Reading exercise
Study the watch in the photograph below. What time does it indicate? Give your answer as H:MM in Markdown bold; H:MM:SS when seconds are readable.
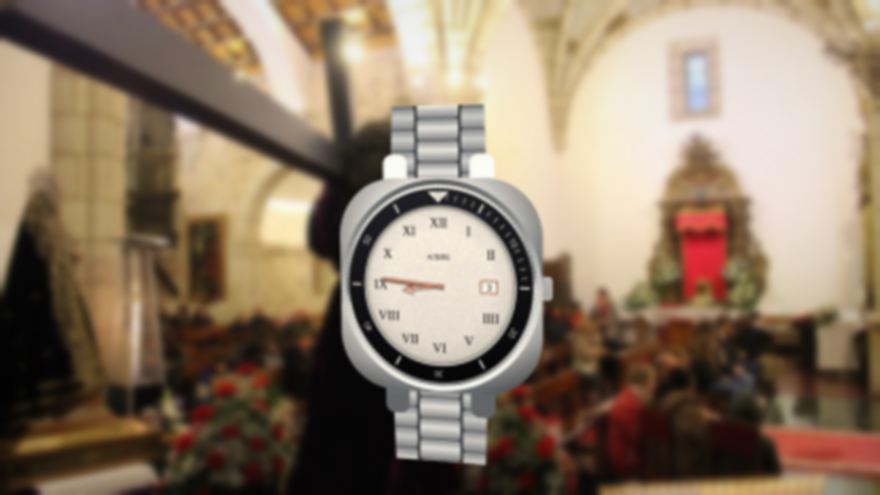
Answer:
**8:46**
